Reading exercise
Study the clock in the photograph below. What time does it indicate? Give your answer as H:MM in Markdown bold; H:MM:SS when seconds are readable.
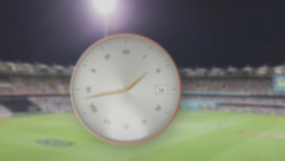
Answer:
**1:43**
